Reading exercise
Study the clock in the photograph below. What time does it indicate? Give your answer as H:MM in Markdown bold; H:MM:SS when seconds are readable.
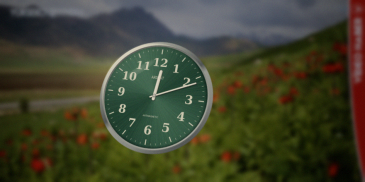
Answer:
**12:11**
